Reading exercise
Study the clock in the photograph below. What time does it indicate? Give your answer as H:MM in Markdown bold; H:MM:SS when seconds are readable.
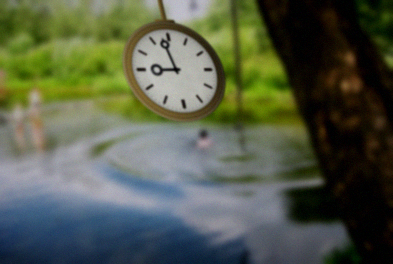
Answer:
**8:58**
